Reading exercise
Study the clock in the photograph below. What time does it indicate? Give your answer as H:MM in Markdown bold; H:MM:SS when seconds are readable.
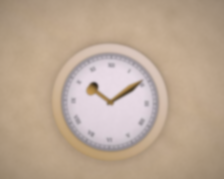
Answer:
**10:09**
